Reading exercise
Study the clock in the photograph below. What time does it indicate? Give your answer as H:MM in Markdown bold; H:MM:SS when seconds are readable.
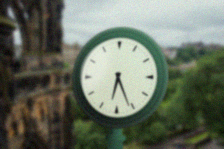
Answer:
**6:26**
